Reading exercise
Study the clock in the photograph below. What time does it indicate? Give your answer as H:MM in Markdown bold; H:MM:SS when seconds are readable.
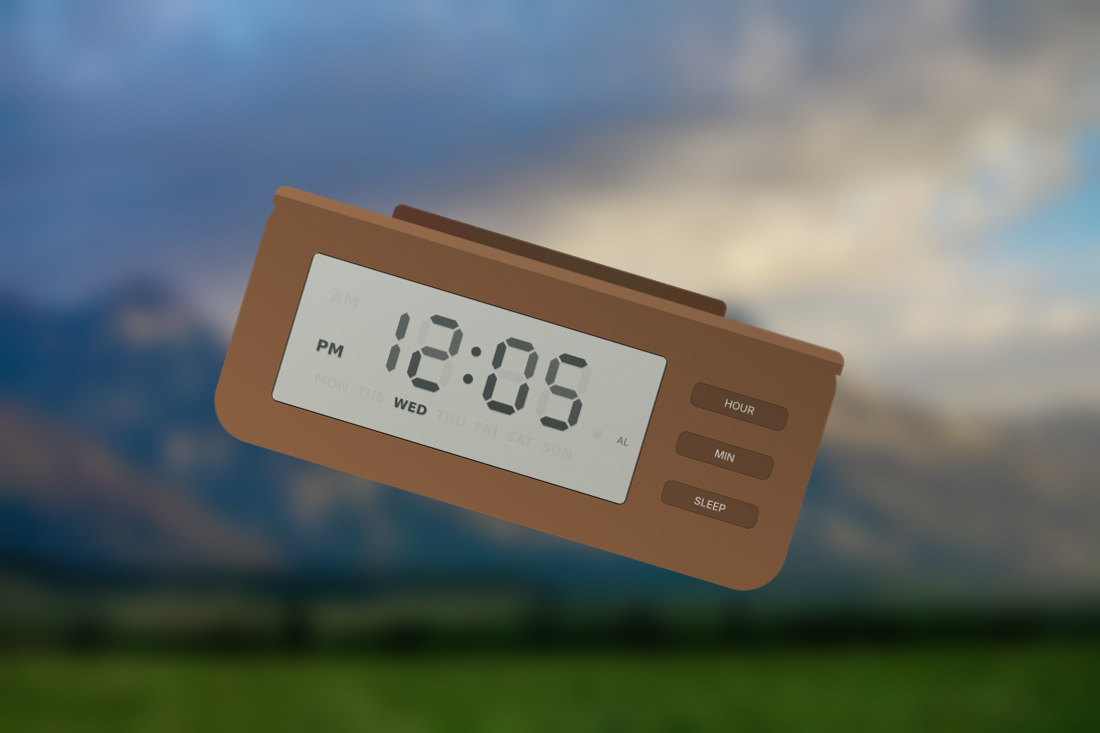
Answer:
**12:05**
